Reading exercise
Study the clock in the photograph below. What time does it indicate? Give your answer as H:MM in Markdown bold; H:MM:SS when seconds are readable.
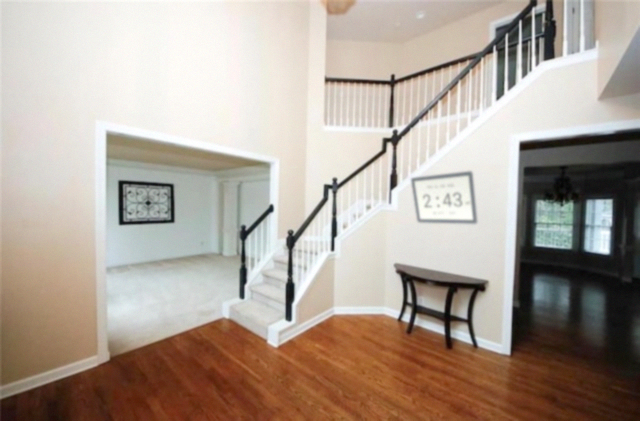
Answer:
**2:43**
